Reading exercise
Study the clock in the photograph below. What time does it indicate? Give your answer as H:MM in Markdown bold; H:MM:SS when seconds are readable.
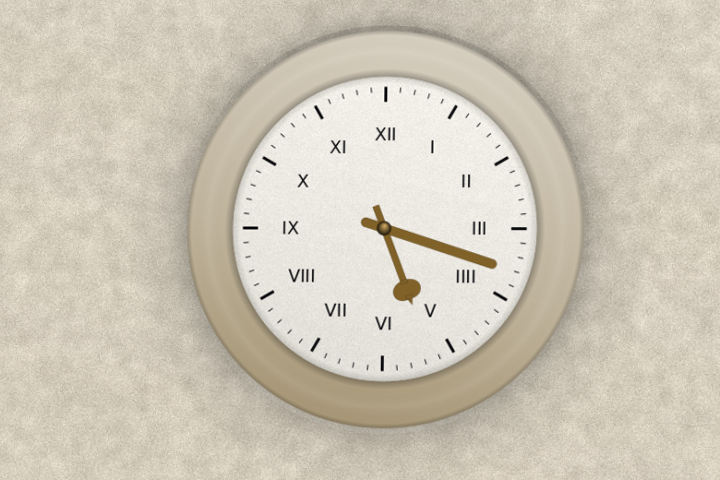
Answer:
**5:18**
